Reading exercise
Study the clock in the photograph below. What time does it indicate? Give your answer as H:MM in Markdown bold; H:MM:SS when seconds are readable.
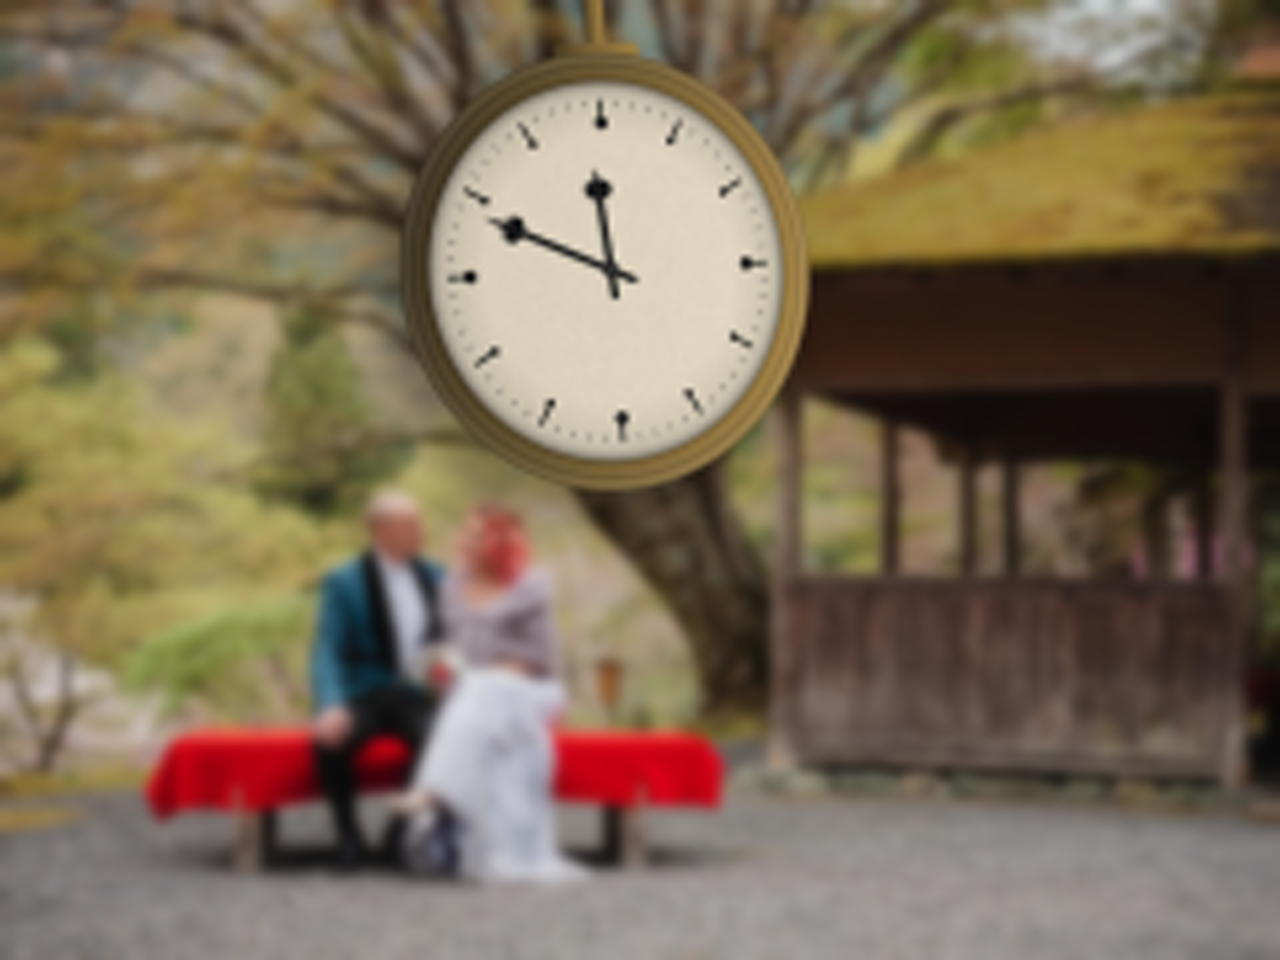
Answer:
**11:49**
